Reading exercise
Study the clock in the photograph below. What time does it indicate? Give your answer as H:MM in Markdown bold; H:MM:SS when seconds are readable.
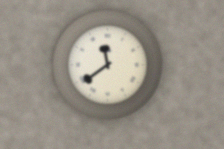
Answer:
**11:39**
